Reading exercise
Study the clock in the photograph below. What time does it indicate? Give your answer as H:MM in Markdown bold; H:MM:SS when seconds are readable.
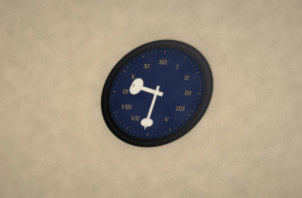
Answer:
**9:31**
